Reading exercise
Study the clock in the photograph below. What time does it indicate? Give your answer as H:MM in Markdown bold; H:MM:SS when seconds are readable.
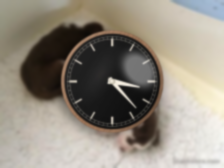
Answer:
**3:23**
